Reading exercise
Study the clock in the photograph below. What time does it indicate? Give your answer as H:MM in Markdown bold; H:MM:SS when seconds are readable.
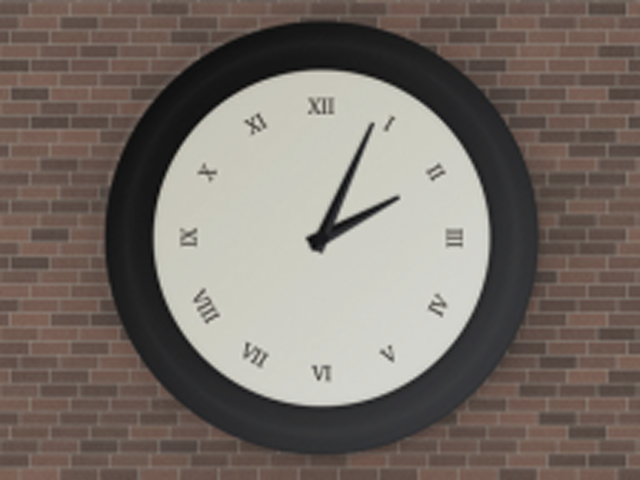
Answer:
**2:04**
